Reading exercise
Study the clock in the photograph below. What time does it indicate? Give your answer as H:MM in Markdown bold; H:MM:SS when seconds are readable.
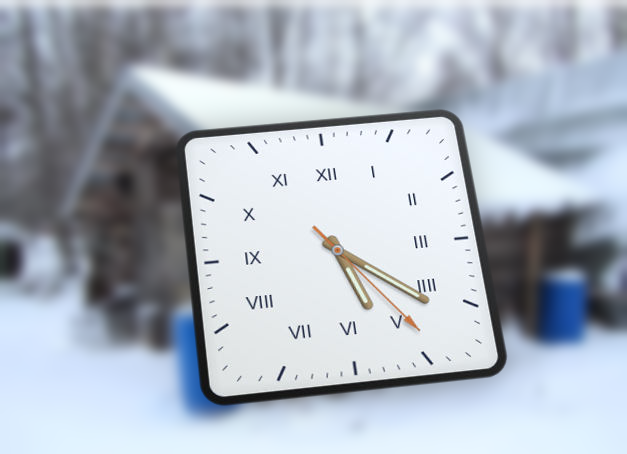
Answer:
**5:21:24**
